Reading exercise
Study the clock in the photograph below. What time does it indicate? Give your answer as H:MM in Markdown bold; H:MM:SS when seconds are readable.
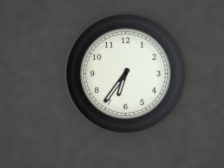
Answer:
**6:36**
